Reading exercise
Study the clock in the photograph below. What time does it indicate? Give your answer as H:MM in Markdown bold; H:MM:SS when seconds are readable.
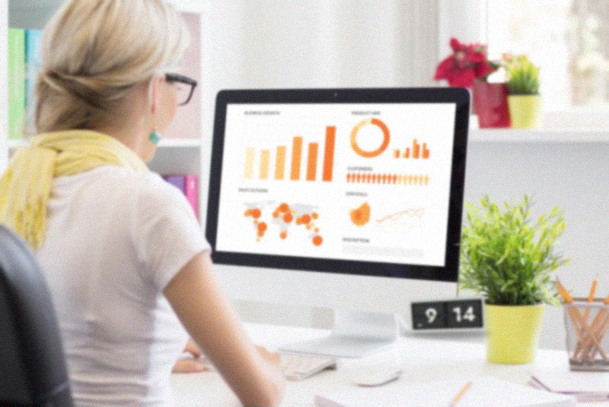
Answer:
**9:14**
